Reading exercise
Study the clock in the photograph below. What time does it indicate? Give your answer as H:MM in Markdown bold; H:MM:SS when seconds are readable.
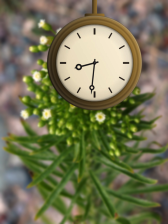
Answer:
**8:31**
